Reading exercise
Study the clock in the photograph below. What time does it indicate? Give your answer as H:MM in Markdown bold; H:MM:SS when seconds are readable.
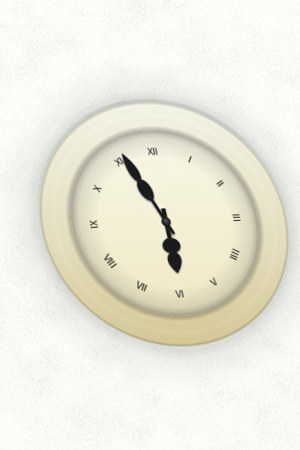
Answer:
**5:56**
